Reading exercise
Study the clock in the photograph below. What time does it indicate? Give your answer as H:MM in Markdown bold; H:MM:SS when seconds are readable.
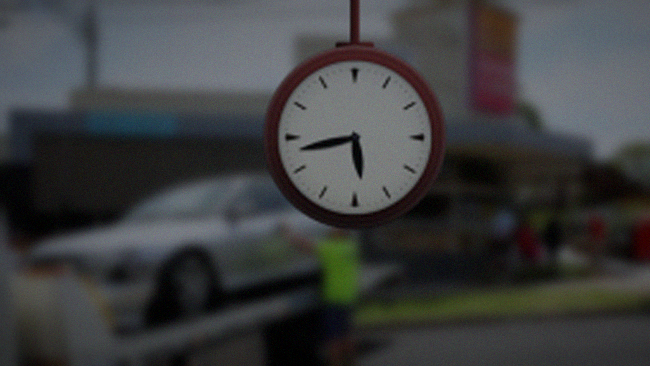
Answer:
**5:43**
